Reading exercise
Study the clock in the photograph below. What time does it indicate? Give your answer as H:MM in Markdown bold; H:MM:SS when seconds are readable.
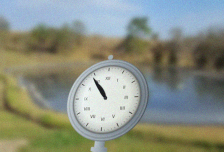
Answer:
**10:54**
